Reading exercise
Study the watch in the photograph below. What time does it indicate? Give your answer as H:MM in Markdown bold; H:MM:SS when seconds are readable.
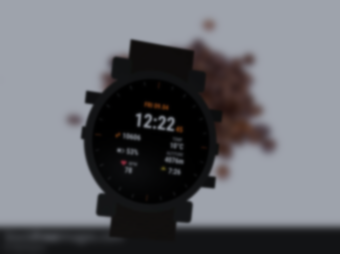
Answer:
**12:22**
